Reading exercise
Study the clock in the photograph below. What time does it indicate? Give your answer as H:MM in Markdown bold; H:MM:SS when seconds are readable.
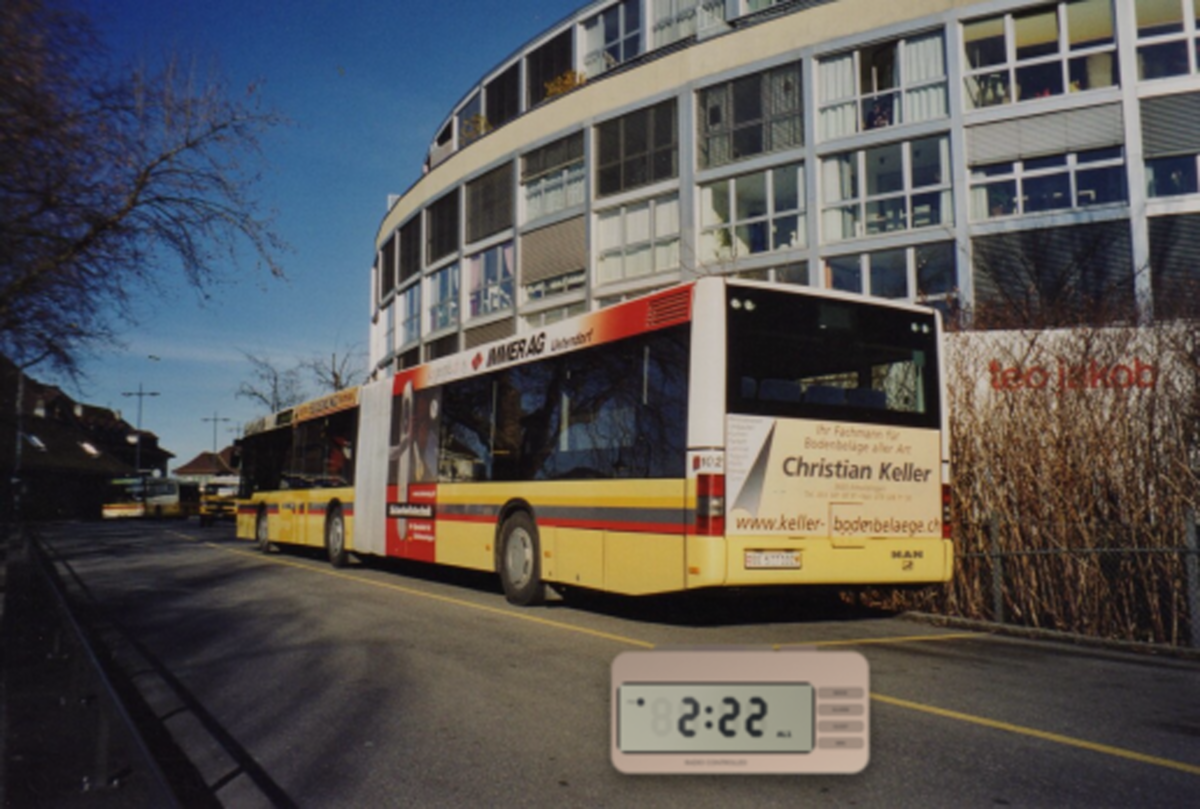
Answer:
**2:22**
